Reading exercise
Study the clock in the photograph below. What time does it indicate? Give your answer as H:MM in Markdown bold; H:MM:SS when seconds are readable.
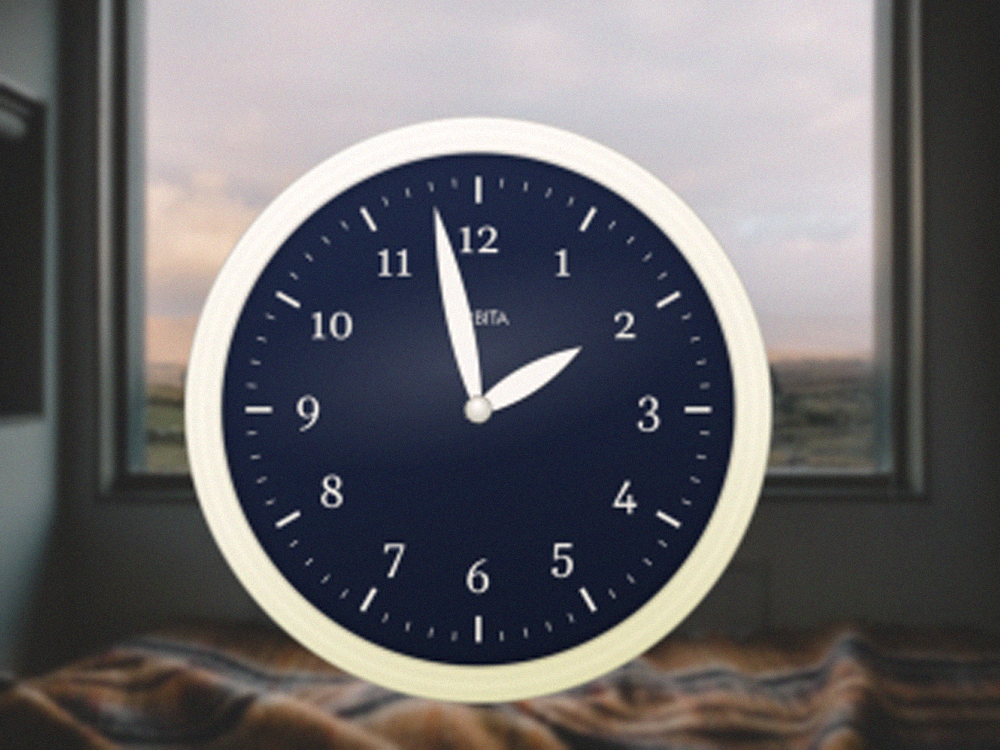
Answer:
**1:58**
